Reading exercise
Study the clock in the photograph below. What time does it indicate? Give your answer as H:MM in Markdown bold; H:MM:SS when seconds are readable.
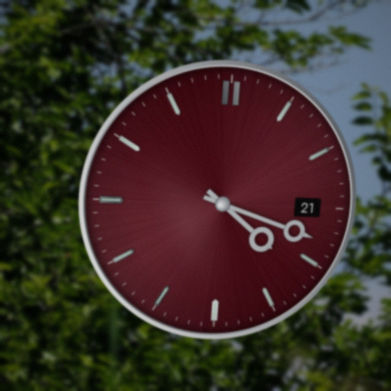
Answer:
**4:18**
